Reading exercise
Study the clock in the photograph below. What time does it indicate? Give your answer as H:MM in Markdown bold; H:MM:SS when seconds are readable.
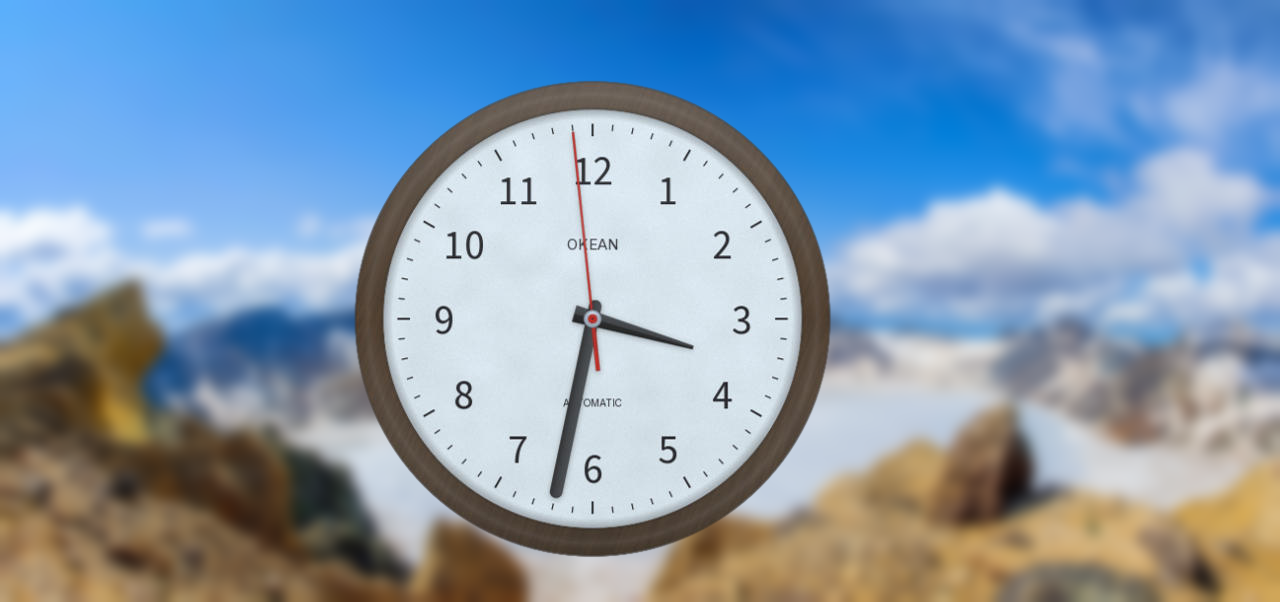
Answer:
**3:31:59**
